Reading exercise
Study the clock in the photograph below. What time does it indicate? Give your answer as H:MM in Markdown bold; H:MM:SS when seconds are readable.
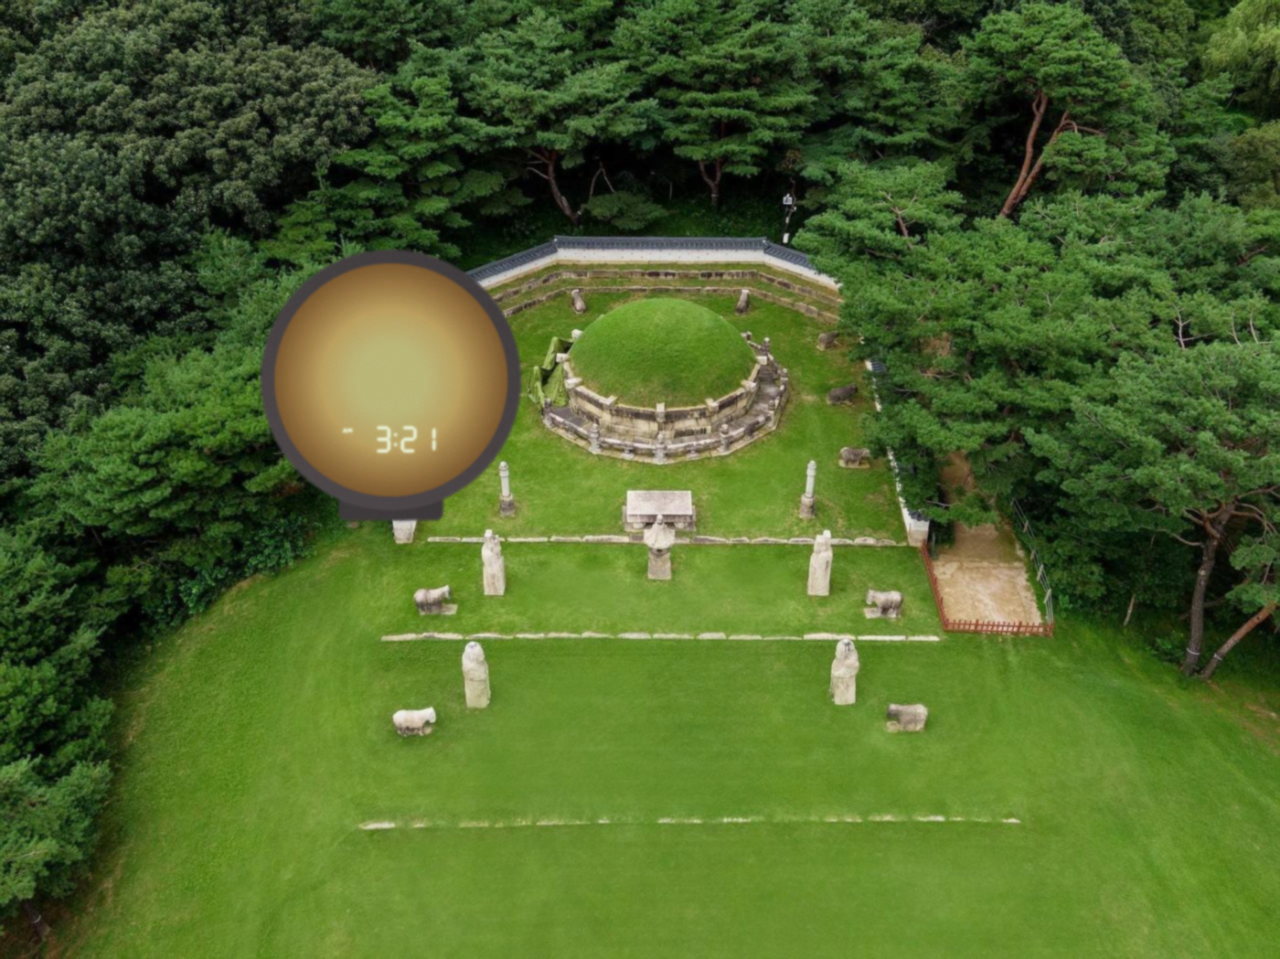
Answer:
**3:21**
